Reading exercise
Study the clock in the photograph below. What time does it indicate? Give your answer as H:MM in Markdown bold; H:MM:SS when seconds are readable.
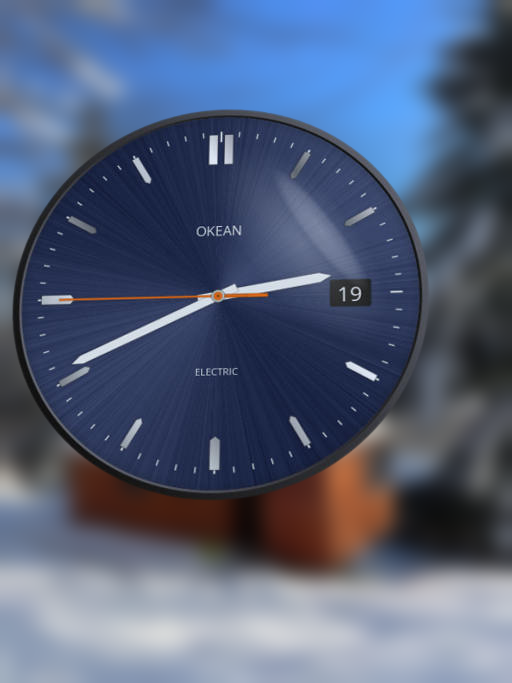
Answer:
**2:40:45**
